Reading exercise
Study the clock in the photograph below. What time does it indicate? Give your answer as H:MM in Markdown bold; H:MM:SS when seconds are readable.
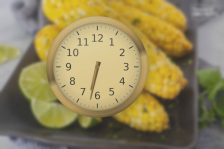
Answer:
**6:32**
